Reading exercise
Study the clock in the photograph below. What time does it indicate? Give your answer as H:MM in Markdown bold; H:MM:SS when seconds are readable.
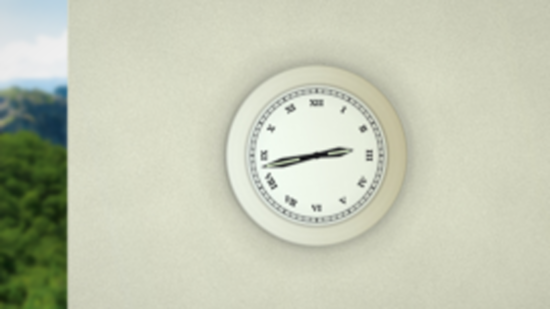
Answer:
**2:43**
